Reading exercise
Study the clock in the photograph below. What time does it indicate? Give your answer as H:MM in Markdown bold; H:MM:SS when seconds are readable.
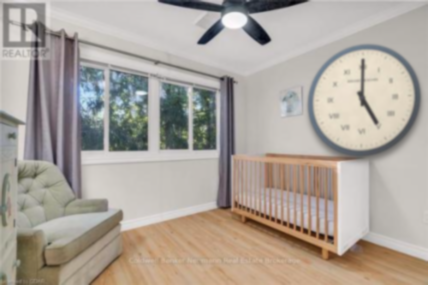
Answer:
**5:00**
